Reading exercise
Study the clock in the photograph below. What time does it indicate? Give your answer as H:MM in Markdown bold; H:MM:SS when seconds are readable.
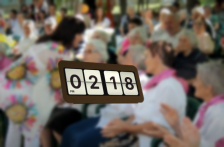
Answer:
**2:18**
